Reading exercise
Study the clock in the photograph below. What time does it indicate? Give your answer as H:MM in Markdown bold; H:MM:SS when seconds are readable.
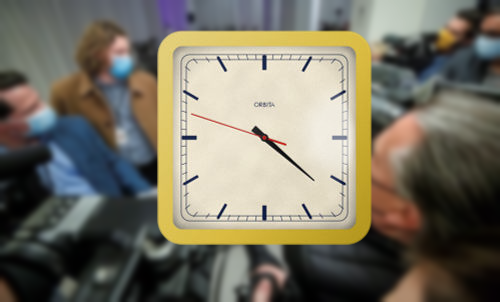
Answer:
**4:21:48**
